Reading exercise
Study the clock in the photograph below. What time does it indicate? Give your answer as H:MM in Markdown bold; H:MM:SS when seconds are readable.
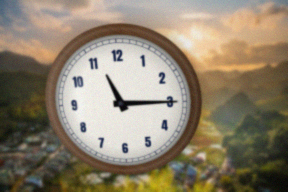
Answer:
**11:15**
